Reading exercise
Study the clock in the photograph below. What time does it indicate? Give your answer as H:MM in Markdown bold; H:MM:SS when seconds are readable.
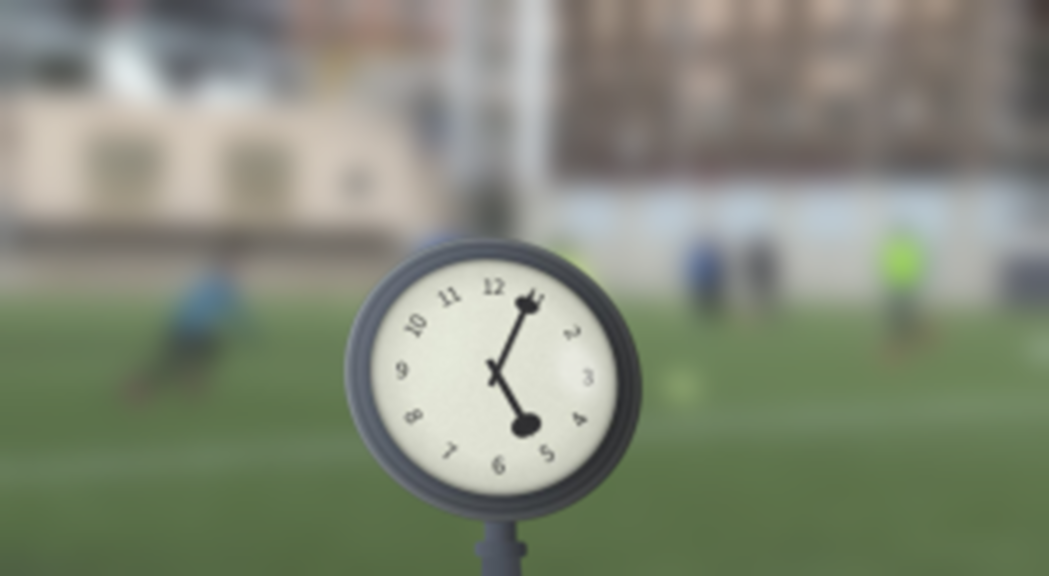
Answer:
**5:04**
